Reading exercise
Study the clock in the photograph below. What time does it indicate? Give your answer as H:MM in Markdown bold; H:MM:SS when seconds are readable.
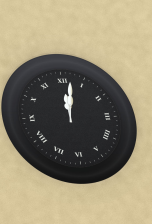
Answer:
**12:02**
